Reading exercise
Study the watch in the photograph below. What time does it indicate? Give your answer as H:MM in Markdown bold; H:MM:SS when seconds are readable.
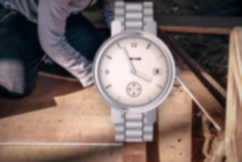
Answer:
**3:56**
